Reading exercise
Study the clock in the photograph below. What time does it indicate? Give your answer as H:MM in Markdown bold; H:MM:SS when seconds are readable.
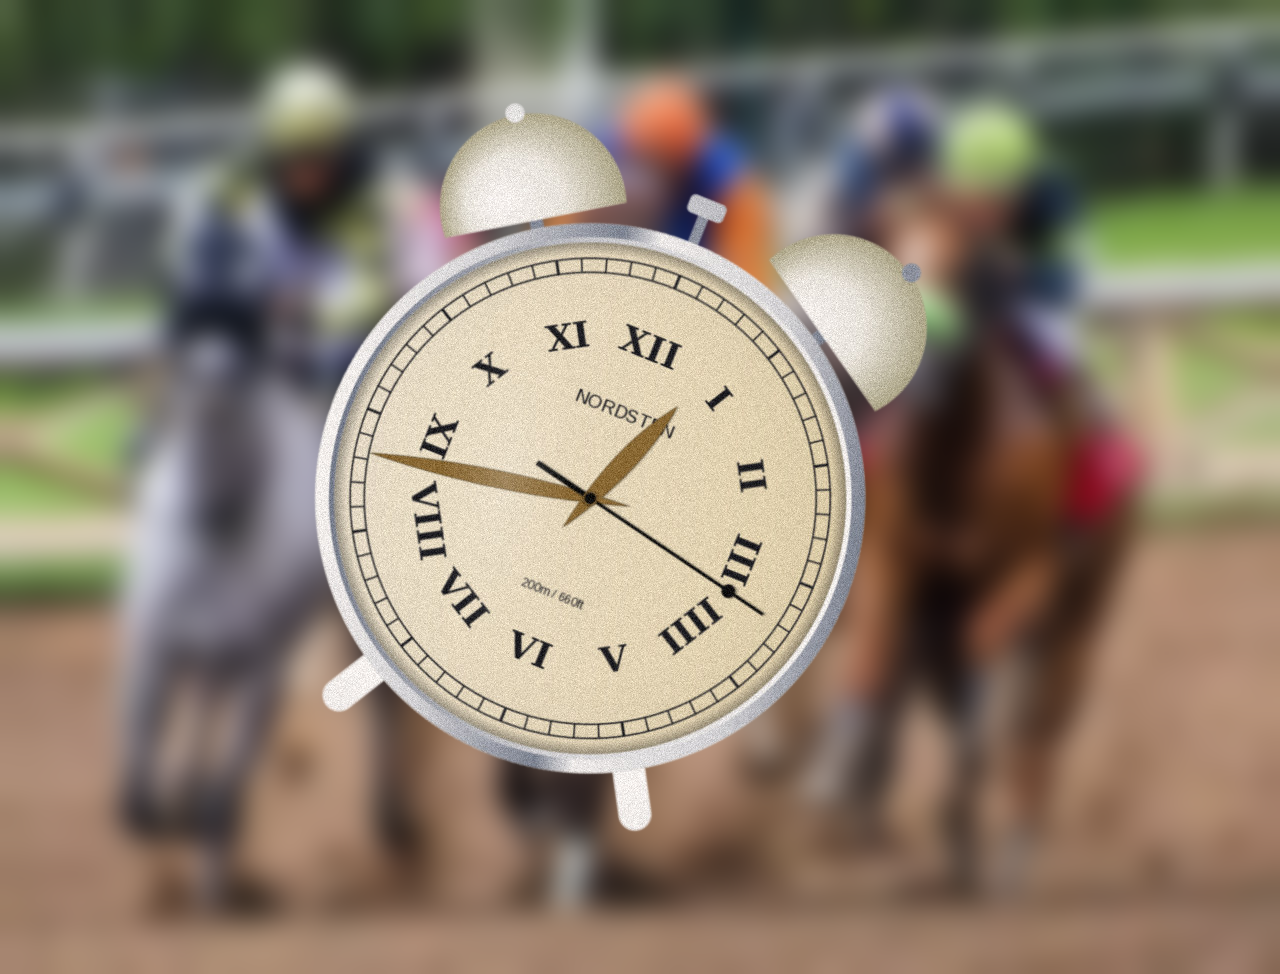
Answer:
**12:43:17**
